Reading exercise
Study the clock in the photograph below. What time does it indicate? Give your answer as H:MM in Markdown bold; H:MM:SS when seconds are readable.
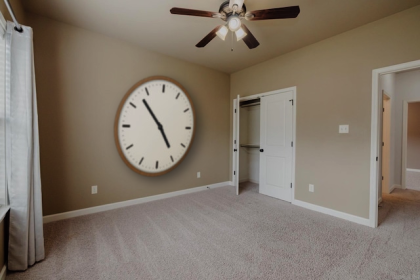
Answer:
**4:53**
